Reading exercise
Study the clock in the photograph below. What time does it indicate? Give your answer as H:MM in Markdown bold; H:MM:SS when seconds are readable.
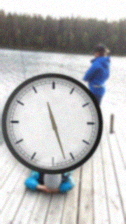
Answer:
**11:27**
